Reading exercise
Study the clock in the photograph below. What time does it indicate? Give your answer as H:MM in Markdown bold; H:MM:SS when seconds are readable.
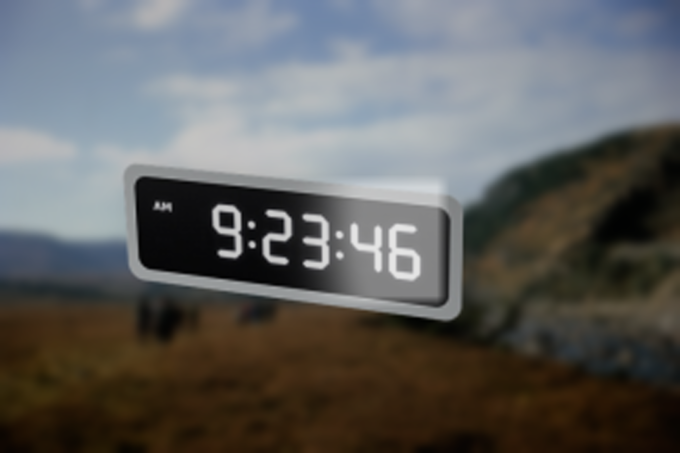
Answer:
**9:23:46**
